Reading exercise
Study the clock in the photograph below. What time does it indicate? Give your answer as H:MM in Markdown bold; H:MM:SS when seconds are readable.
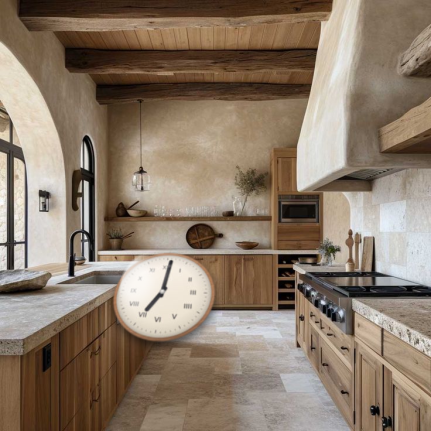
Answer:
**7:01**
